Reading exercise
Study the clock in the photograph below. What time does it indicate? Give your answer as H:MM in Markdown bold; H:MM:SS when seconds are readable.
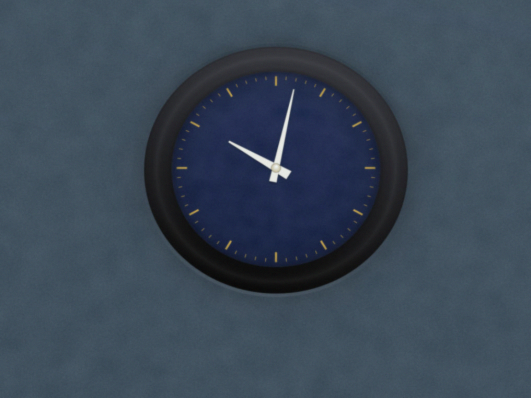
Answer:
**10:02**
